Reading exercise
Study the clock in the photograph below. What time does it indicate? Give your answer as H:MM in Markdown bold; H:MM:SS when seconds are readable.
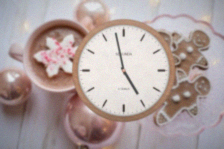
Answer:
**4:58**
